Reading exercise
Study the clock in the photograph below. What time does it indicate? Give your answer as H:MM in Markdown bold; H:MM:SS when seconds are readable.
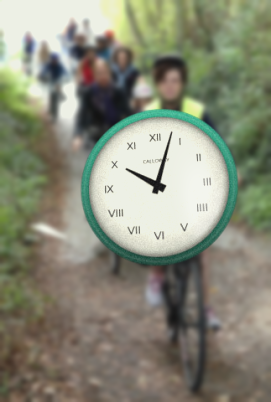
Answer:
**10:03**
